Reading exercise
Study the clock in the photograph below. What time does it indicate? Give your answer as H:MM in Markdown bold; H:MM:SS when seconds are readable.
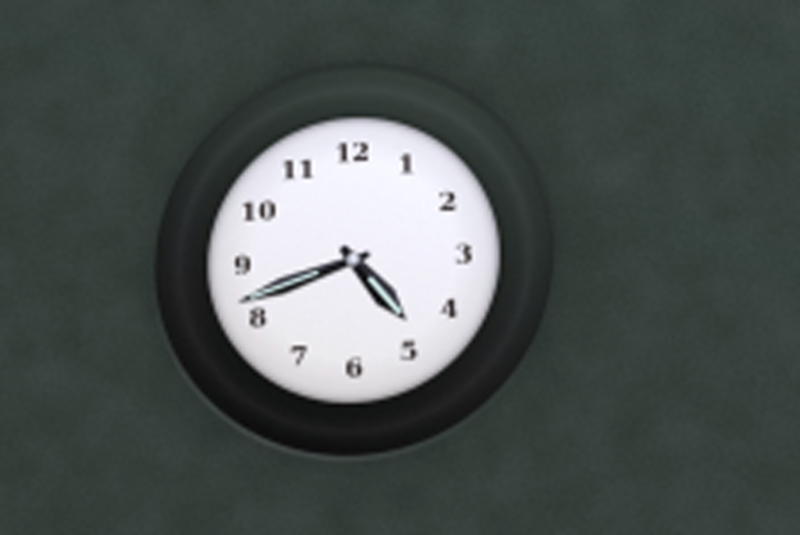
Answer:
**4:42**
